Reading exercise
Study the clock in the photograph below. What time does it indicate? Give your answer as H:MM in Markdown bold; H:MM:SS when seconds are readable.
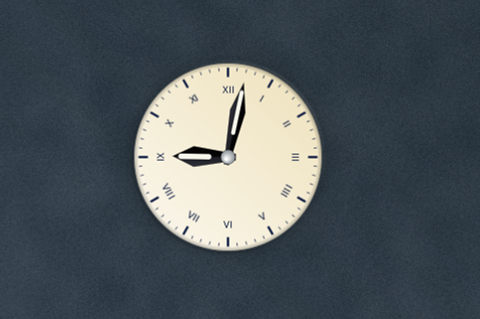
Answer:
**9:02**
